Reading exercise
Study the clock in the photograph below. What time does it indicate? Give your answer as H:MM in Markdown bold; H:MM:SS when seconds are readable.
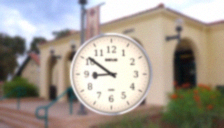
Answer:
**8:51**
